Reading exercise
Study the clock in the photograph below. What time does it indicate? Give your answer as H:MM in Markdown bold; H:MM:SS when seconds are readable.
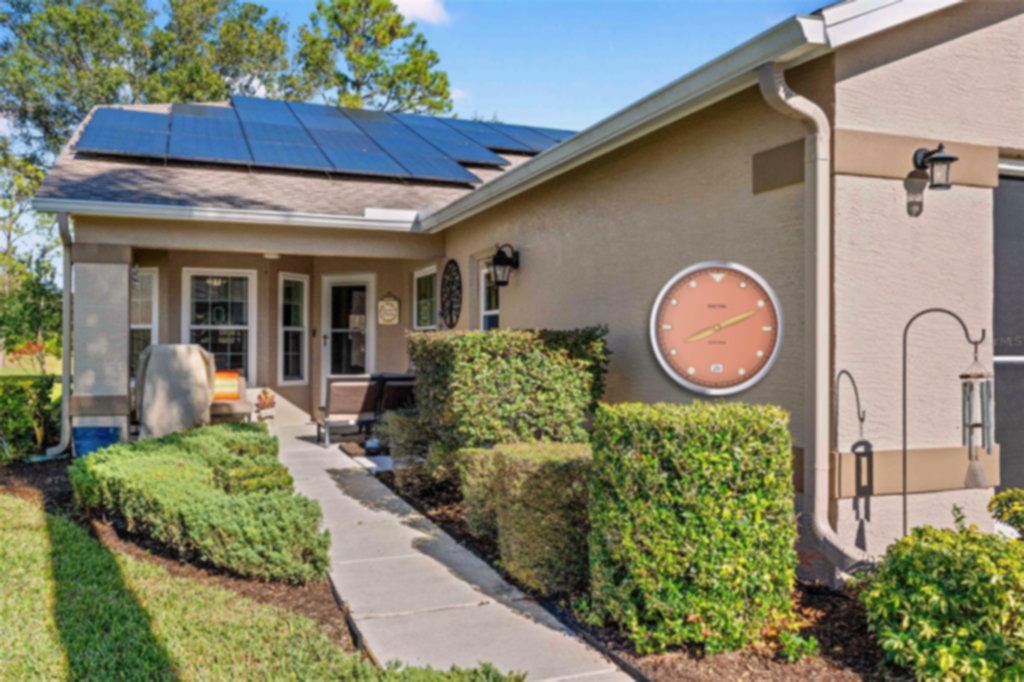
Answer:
**8:11**
